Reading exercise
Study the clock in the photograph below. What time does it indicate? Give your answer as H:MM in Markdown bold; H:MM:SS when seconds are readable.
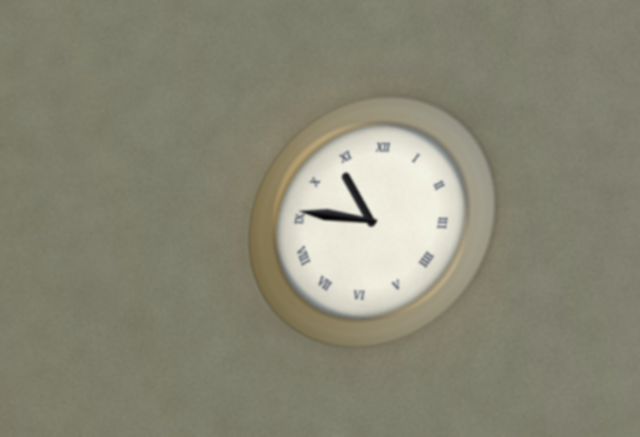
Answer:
**10:46**
